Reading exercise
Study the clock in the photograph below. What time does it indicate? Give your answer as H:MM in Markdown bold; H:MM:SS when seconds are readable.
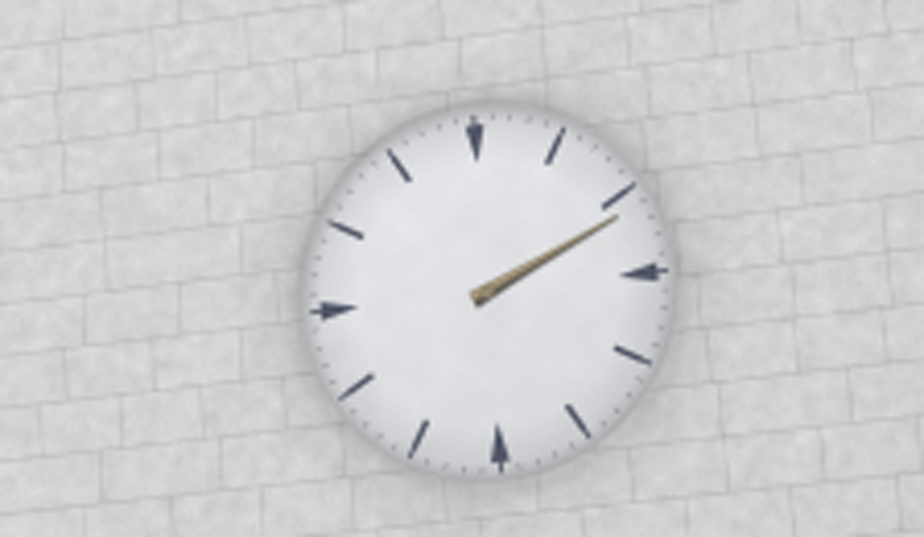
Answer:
**2:11**
